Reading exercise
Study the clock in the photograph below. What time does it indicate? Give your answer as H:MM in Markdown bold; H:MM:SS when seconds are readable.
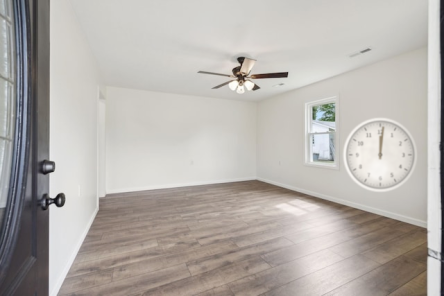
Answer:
**12:01**
